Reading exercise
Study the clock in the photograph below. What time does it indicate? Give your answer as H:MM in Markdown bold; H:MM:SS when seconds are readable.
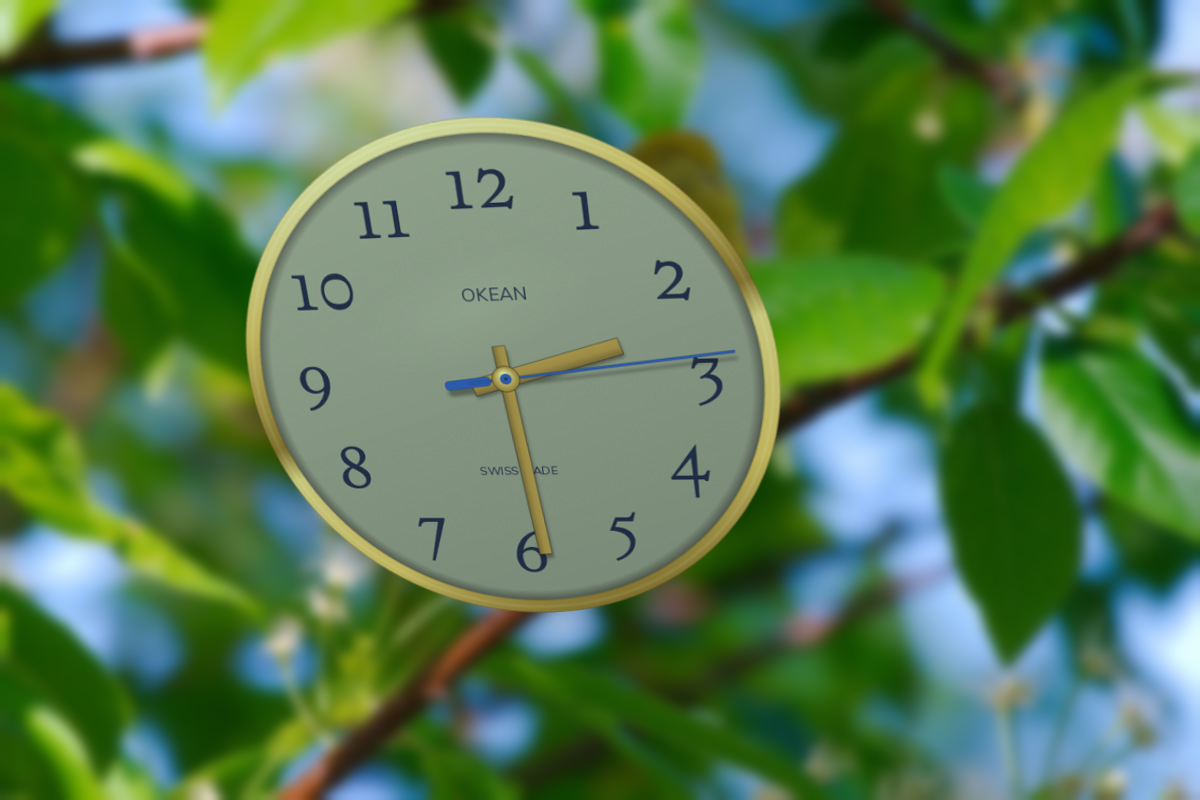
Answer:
**2:29:14**
